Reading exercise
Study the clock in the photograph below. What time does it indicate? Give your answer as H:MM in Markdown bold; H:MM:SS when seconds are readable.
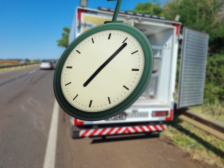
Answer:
**7:06**
